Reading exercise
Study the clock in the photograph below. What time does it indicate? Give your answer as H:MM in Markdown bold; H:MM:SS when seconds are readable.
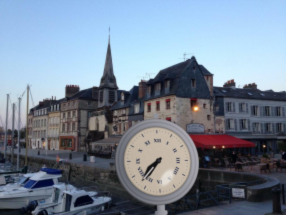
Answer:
**7:37**
